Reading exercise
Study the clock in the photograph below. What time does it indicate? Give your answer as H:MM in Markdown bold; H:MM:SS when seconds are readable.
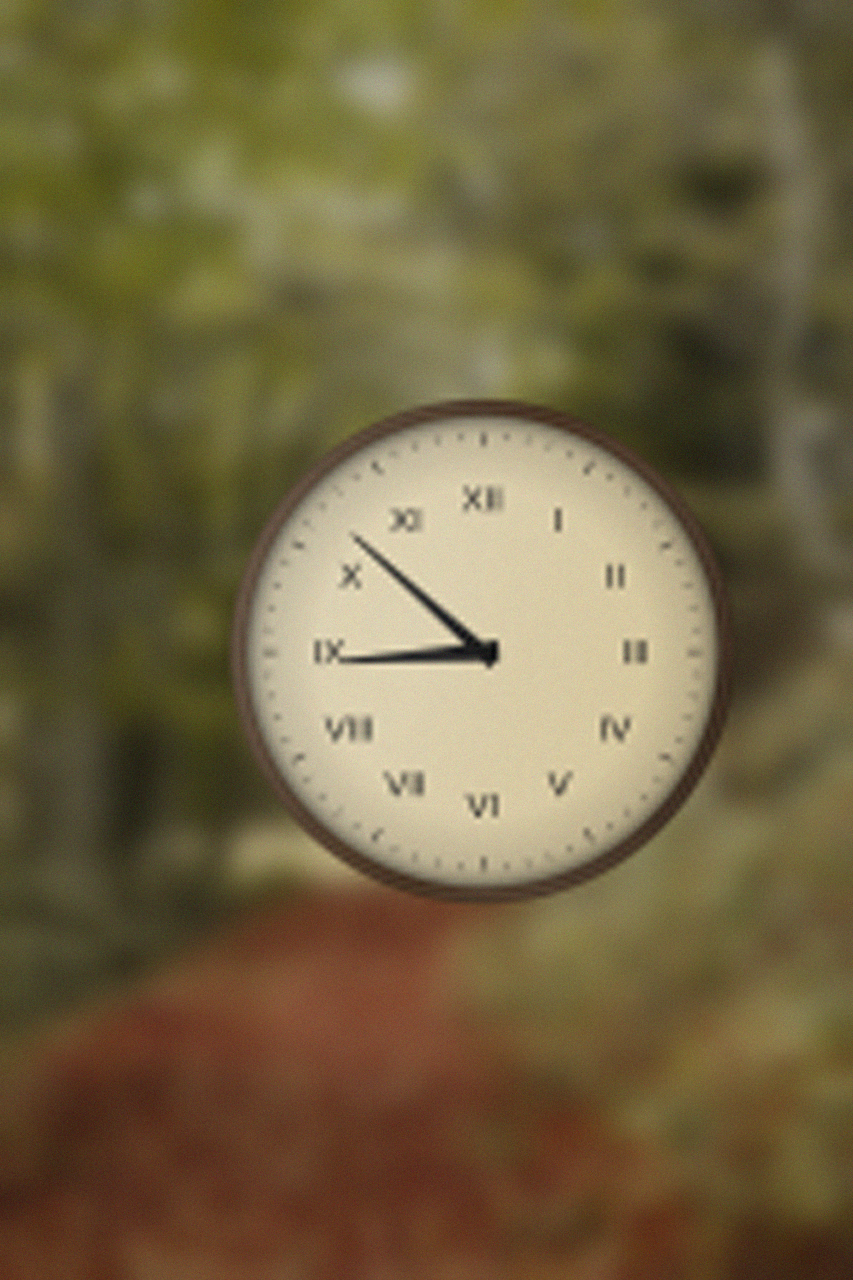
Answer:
**8:52**
